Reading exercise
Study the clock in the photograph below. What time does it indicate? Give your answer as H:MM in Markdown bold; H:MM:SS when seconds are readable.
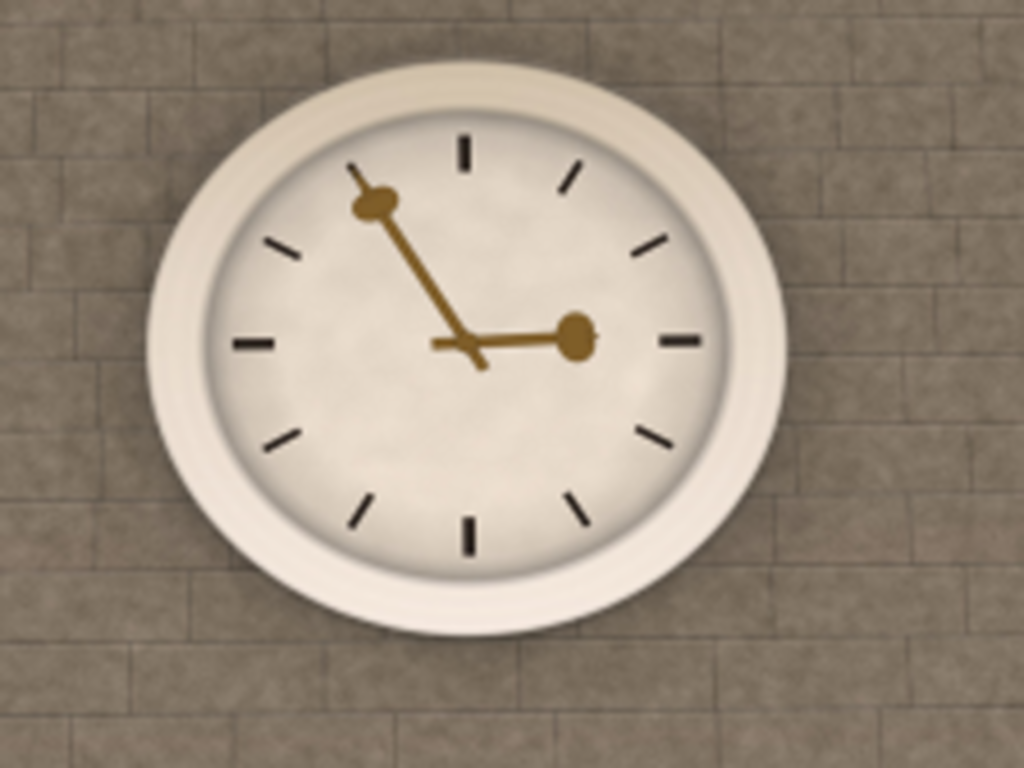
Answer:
**2:55**
